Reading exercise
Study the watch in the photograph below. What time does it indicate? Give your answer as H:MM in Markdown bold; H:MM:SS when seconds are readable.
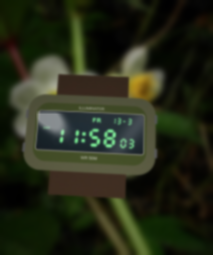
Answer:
**11:58**
